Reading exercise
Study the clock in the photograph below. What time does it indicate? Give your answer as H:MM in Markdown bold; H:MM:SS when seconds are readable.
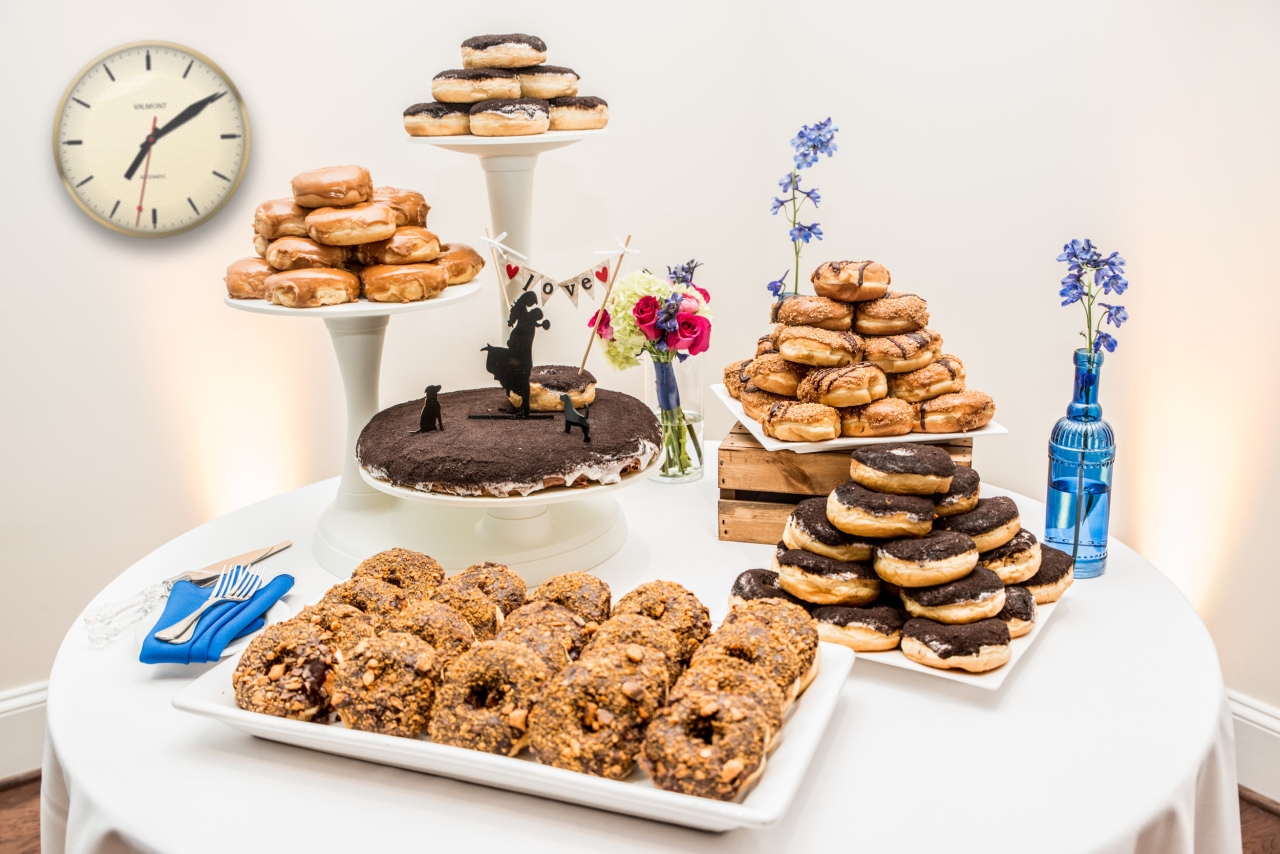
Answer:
**7:09:32**
